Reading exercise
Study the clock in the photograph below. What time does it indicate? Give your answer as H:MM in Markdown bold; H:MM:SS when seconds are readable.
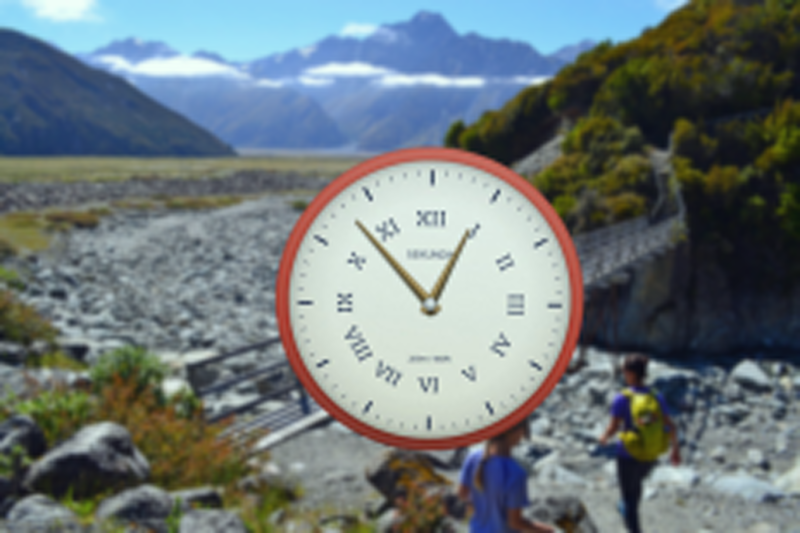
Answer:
**12:53**
